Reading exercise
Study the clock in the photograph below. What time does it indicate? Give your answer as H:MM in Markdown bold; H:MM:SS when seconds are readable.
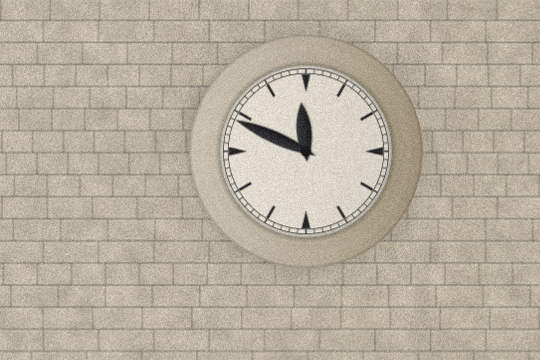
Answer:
**11:49**
